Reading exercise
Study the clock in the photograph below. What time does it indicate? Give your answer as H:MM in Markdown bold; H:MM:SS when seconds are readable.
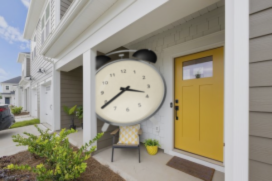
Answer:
**3:39**
